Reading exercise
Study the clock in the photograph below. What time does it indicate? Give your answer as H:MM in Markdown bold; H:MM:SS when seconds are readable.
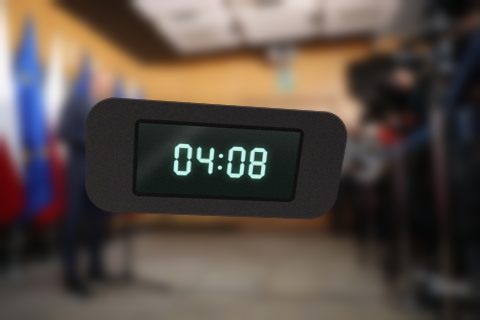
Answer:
**4:08**
